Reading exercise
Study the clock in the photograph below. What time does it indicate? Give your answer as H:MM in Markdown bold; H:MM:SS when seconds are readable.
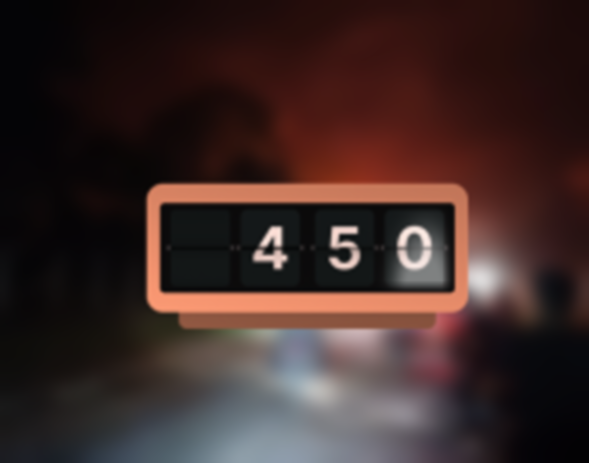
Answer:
**4:50**
